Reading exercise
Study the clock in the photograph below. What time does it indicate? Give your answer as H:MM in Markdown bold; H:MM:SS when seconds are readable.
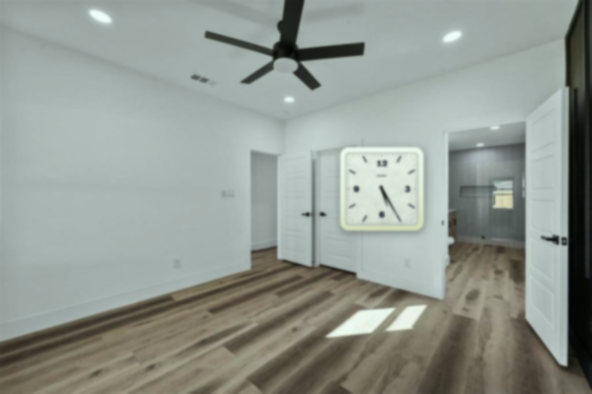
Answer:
**5:25**
